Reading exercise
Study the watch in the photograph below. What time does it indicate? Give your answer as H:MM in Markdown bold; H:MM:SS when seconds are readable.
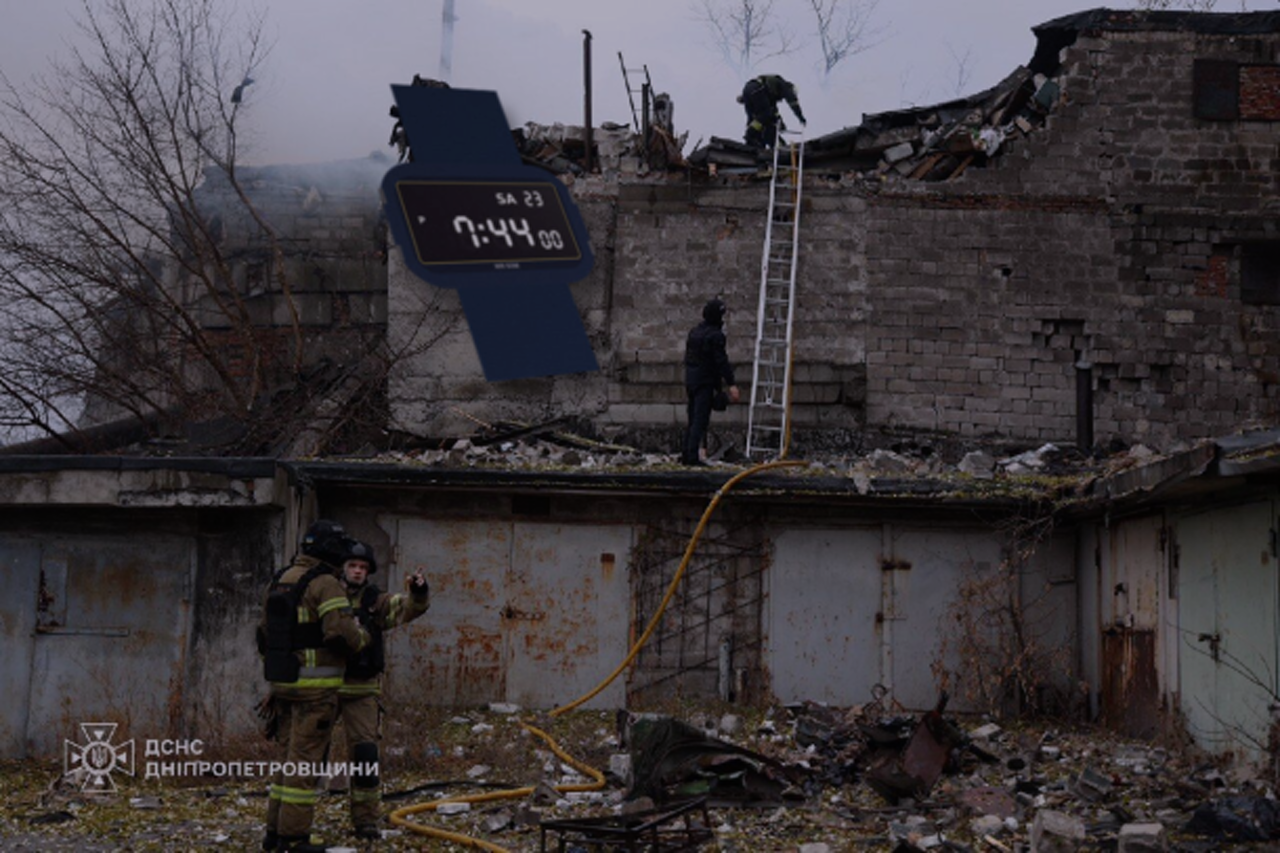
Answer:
**7:44:00**
